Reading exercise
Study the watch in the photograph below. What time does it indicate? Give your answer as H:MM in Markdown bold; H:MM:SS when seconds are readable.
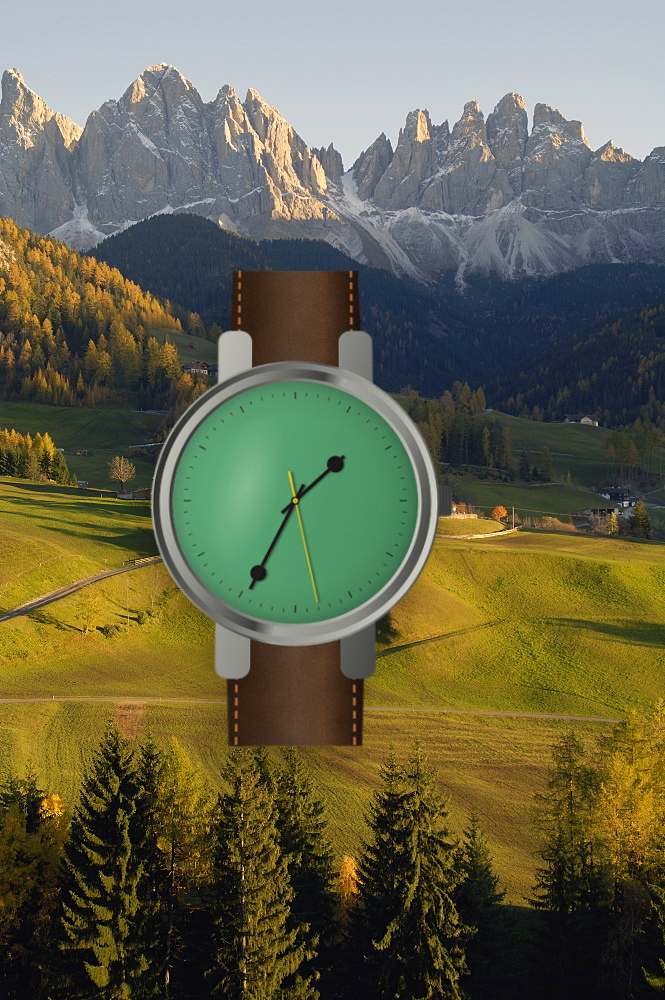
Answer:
**1:34:28**
